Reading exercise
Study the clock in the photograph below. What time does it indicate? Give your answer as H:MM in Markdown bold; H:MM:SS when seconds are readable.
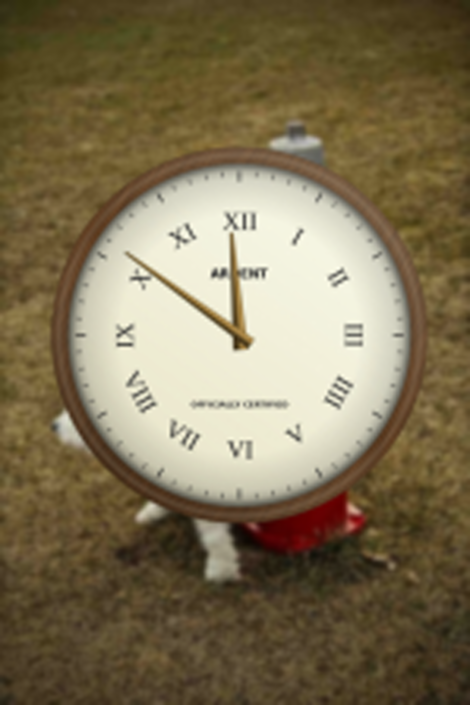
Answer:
**11:51**
